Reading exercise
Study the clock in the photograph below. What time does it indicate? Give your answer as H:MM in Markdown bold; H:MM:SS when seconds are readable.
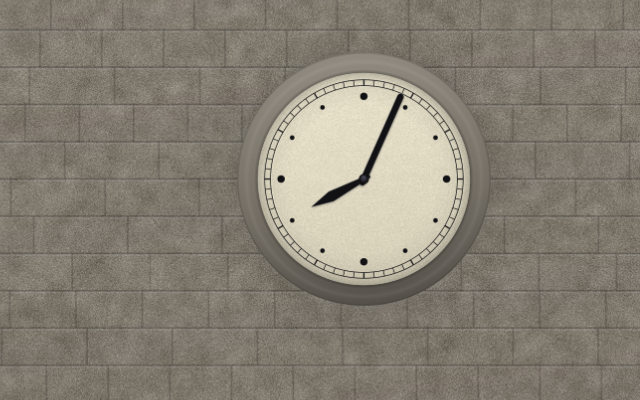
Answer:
**8:04**
